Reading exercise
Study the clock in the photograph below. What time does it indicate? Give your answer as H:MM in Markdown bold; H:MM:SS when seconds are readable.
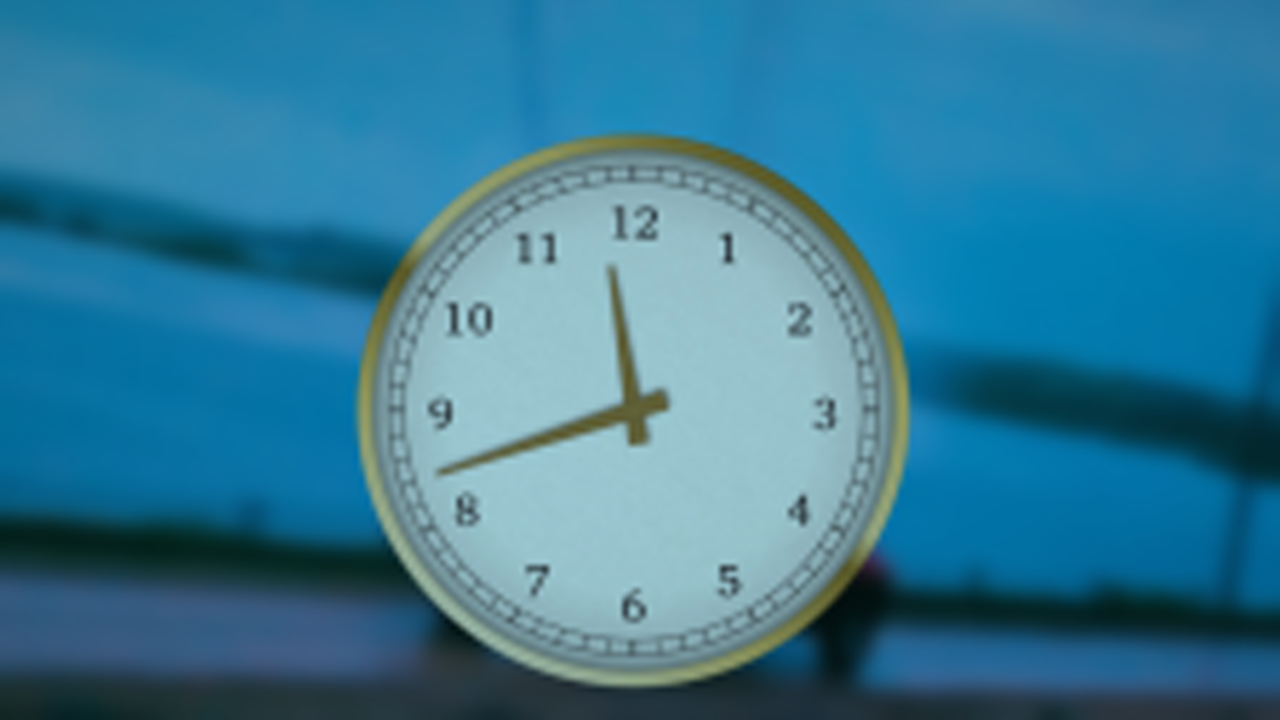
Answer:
**11:42**
